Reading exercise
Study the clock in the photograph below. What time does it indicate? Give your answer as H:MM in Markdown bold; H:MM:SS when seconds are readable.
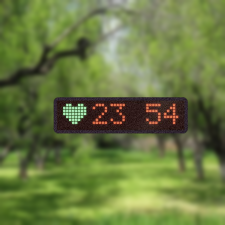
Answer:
**23:54**
